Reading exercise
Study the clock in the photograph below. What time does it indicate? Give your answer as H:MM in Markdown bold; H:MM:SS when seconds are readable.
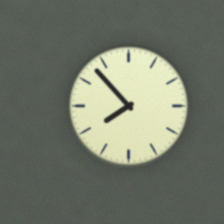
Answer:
**7:53**
